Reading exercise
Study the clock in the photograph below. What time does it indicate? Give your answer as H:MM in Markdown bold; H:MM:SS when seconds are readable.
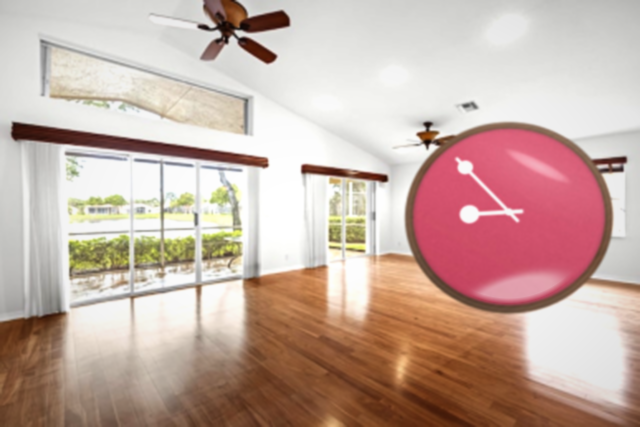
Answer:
**8:53**
